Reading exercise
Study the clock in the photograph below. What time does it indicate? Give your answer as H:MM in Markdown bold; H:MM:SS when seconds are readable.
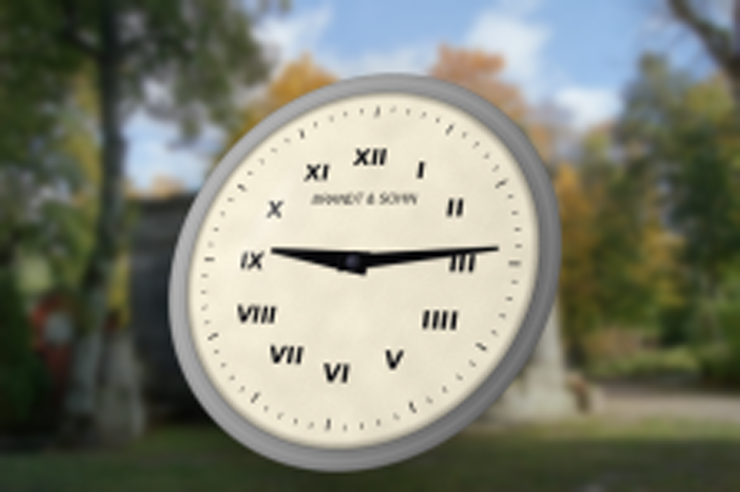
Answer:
**9:14**
